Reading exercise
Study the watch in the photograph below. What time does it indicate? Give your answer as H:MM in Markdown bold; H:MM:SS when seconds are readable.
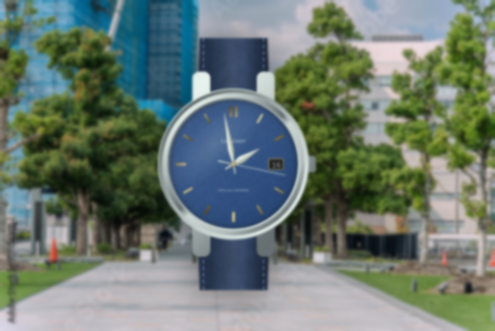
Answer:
**1:58:17**
